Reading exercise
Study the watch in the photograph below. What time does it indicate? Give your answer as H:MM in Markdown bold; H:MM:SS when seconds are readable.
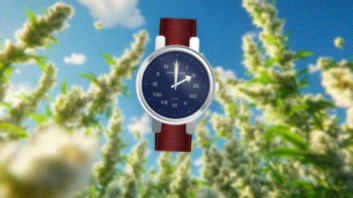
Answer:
**2:00**
